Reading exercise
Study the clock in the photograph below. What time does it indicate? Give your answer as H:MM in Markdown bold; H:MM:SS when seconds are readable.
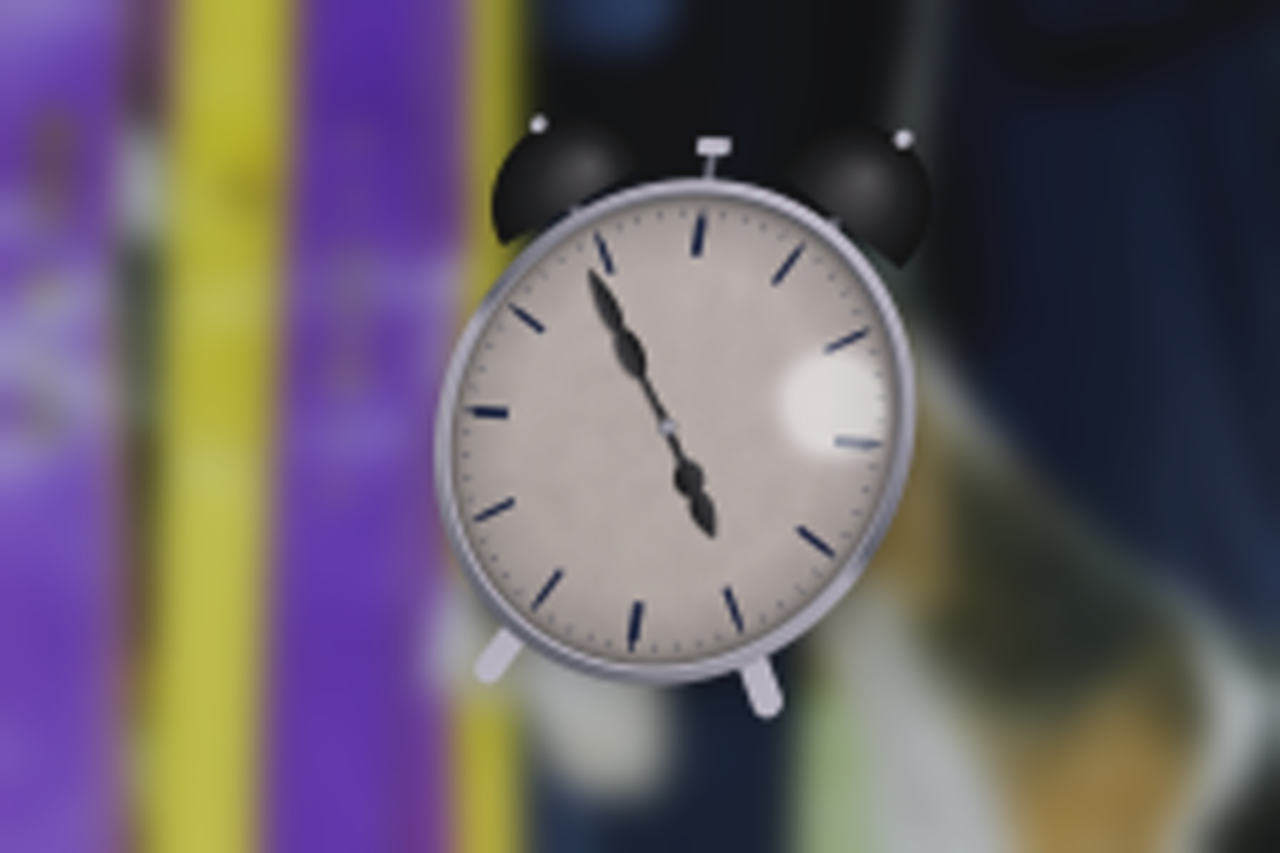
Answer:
**4:54**
